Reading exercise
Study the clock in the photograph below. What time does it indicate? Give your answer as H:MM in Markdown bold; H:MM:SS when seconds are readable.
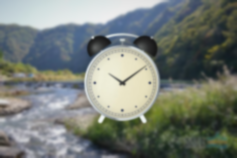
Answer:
**10:09**
